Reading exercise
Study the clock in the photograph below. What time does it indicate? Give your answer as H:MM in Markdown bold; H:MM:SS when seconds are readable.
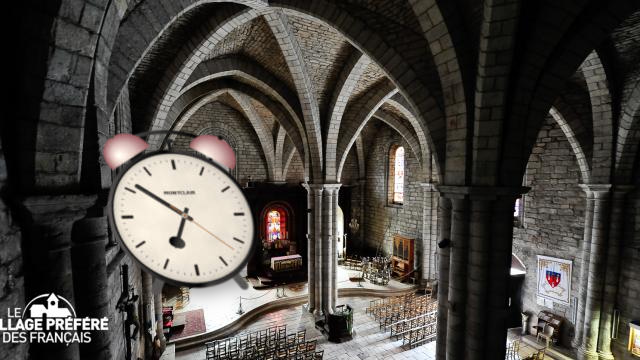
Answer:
**6:51:22**
